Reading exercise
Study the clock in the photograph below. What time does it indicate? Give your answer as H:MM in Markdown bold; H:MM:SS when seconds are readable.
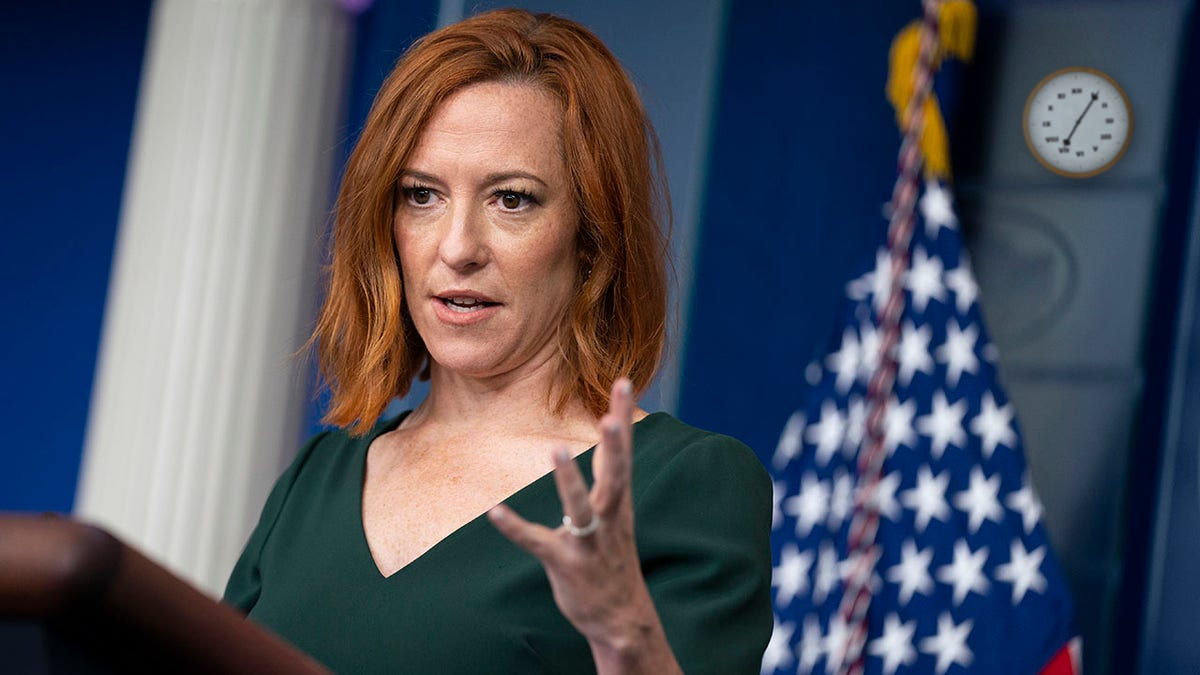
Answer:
**7:06**
